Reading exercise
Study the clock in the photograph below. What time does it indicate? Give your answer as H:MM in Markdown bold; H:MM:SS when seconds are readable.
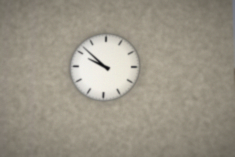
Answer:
**9:52**
